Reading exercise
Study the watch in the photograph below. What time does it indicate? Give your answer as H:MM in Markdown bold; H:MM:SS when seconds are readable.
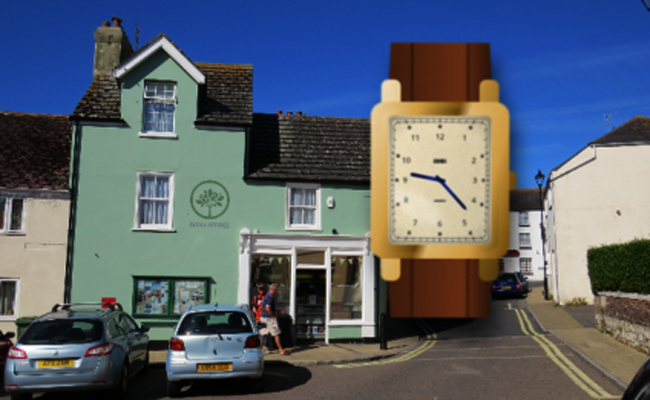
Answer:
**9:23**
